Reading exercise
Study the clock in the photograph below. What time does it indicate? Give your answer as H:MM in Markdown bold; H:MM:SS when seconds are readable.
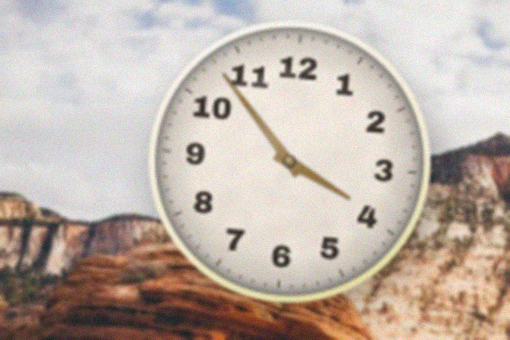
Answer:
**3:53**
